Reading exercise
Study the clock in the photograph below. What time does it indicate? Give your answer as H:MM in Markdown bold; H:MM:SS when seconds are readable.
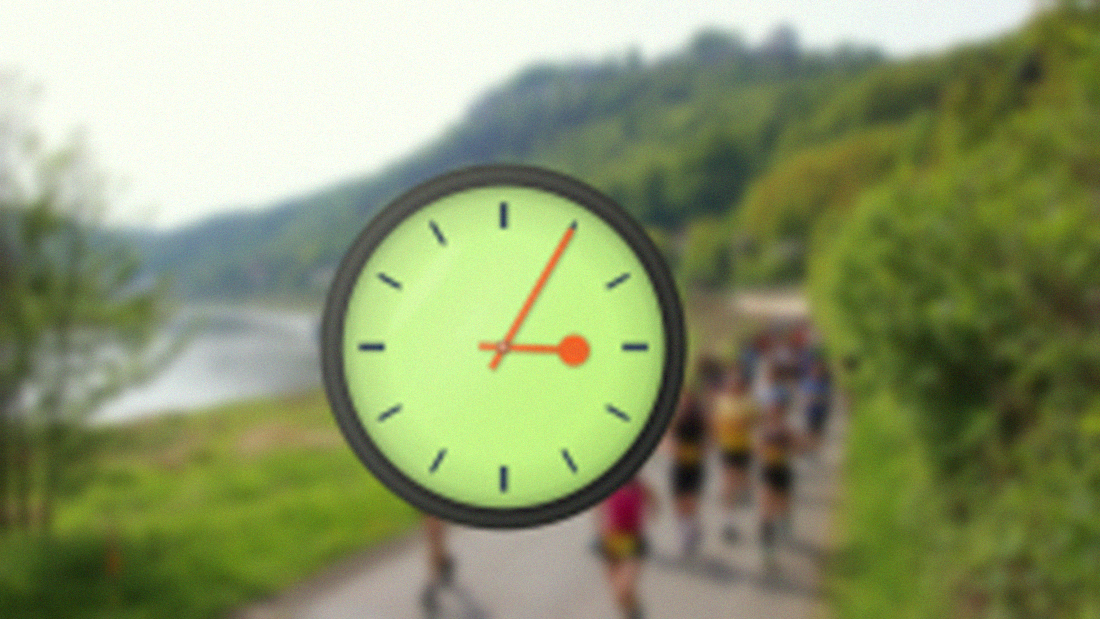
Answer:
**3:05**
